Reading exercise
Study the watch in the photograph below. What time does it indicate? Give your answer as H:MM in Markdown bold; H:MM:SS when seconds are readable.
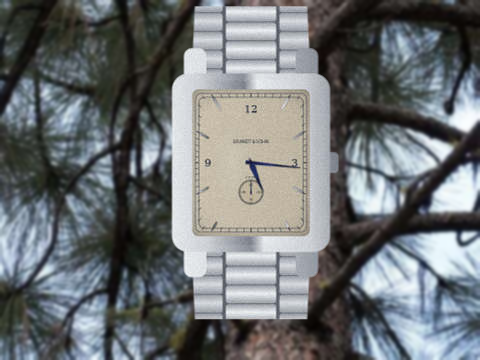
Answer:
**5:16**
